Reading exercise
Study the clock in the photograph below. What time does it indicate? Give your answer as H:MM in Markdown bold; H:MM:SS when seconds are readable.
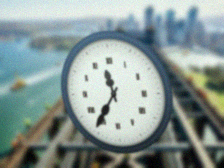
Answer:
**11:36**
